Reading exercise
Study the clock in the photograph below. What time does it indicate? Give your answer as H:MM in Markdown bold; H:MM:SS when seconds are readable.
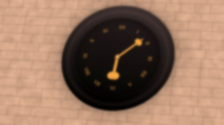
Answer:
**6:08**
